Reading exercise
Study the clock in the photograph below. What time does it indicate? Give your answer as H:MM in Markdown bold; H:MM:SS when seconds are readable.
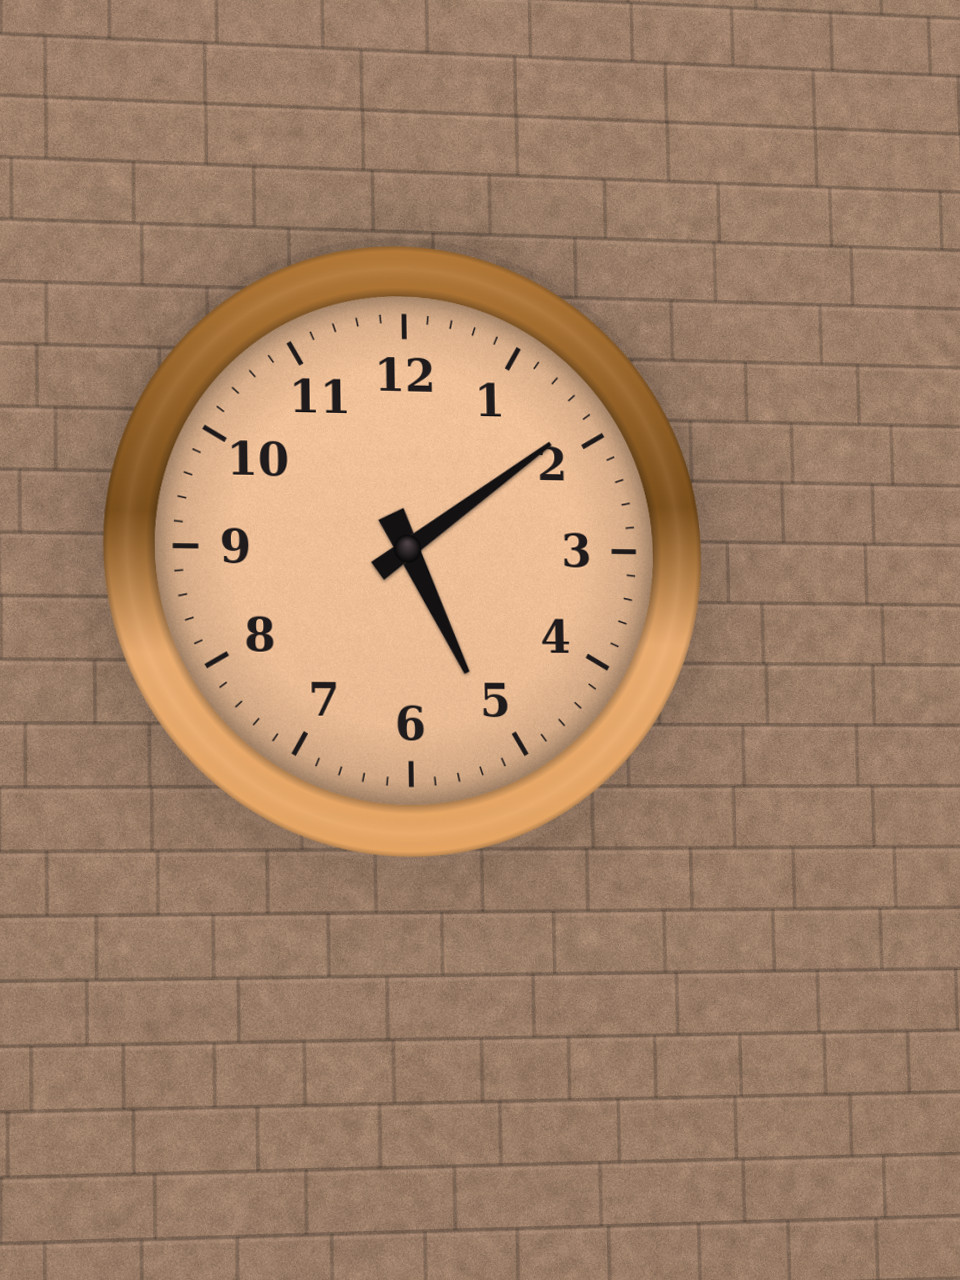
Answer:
**5:09**
